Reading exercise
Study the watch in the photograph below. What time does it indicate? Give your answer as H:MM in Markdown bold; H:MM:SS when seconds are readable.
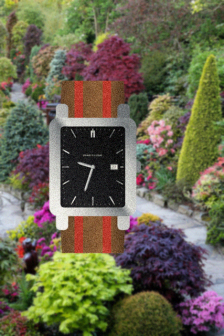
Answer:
**9:33**
